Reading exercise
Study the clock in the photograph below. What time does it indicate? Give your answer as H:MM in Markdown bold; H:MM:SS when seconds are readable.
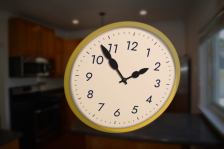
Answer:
**1:53**
